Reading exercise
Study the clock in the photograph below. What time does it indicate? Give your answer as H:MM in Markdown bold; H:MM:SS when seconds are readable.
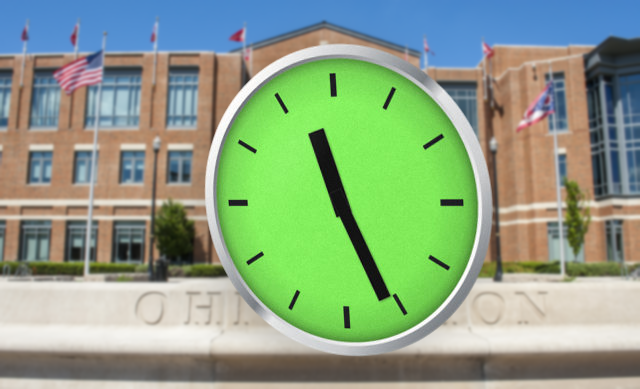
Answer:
**11:26**
